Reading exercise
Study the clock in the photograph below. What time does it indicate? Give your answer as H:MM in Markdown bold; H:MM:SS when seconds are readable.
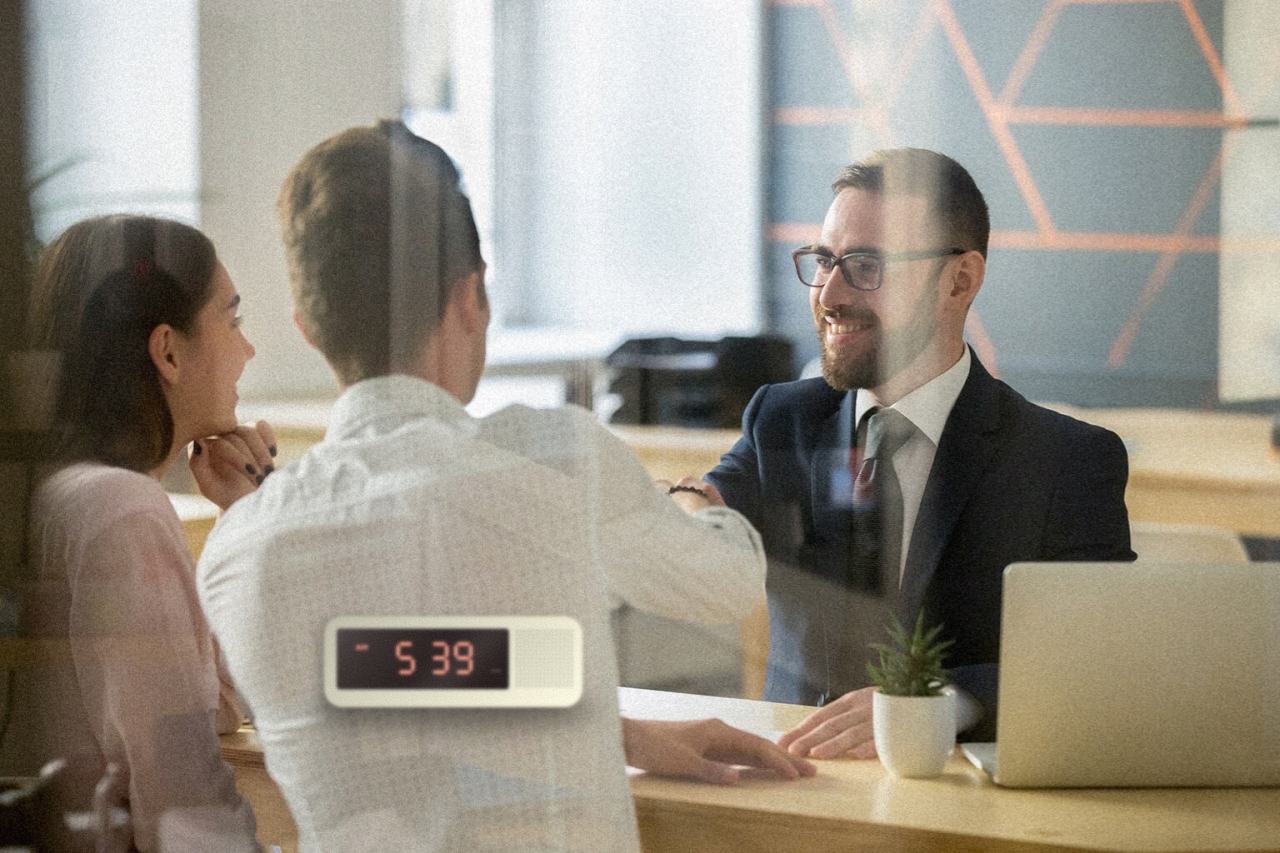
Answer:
**5:39**
